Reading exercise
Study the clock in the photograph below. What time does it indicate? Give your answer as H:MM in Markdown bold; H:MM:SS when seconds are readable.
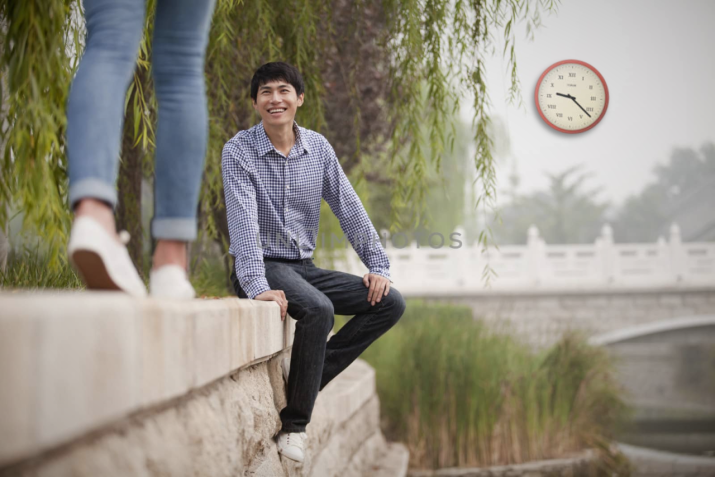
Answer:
**9:22**
